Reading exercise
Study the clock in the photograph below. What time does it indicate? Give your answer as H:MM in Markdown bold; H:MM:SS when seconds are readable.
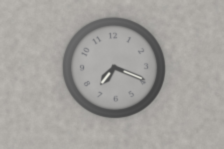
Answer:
**7:19**
